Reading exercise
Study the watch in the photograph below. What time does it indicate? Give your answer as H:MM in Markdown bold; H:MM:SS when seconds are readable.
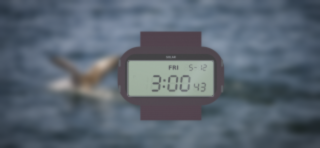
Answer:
**3:00**
